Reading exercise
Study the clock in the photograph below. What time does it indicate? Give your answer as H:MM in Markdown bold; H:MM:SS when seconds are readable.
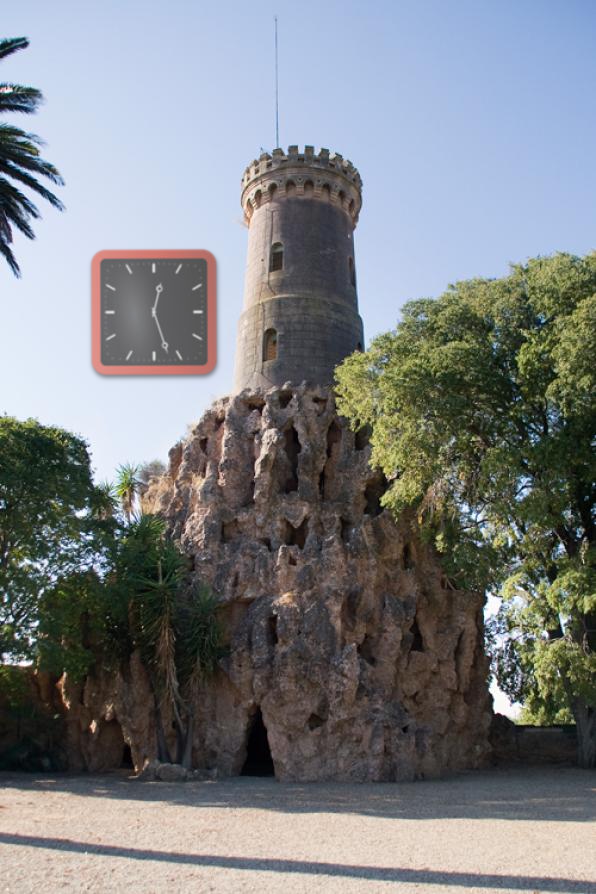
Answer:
**12:27**
